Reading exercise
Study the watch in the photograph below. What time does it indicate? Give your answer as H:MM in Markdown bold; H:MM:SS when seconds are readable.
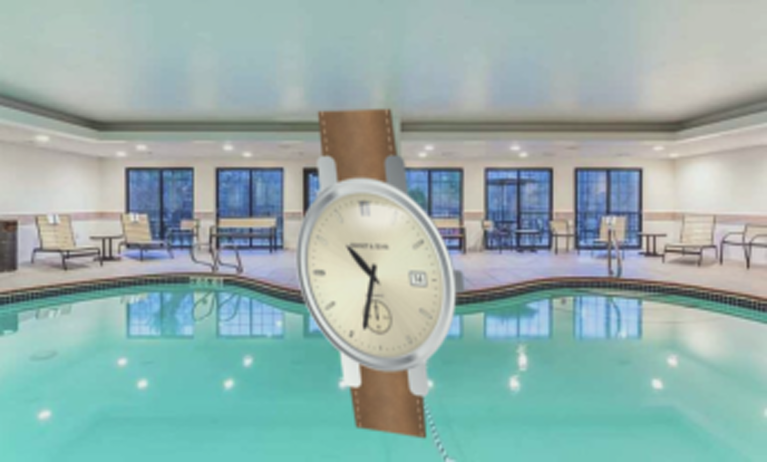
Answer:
**10:33**
